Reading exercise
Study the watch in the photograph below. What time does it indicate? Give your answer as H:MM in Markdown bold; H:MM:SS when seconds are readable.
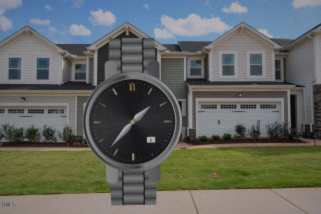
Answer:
**1:37**
